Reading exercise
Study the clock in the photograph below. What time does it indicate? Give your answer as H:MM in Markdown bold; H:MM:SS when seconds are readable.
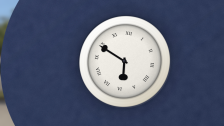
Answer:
**5:49**
